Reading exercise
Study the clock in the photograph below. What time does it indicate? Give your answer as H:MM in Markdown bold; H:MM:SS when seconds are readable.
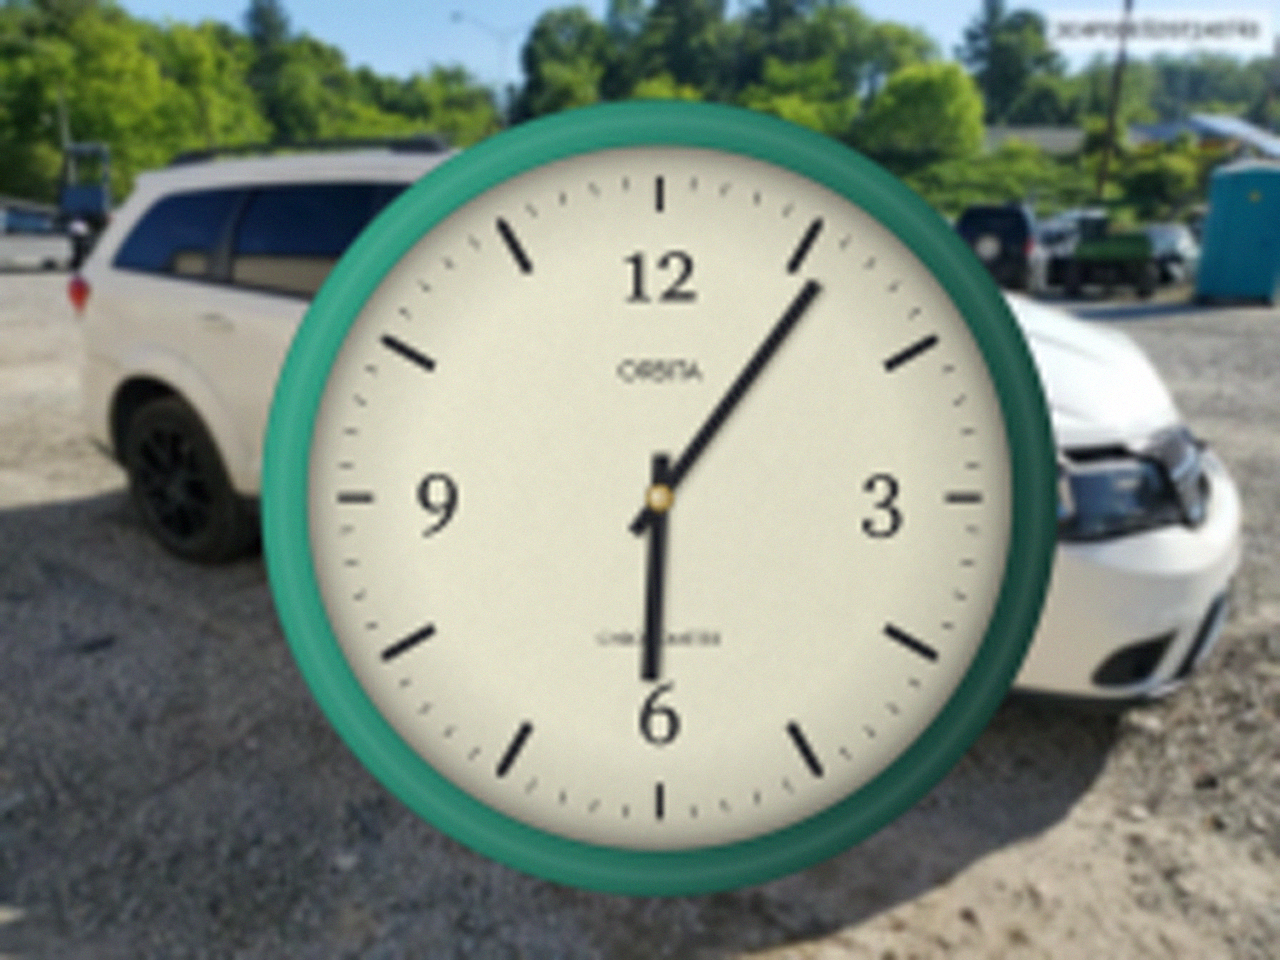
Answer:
**6:06**
